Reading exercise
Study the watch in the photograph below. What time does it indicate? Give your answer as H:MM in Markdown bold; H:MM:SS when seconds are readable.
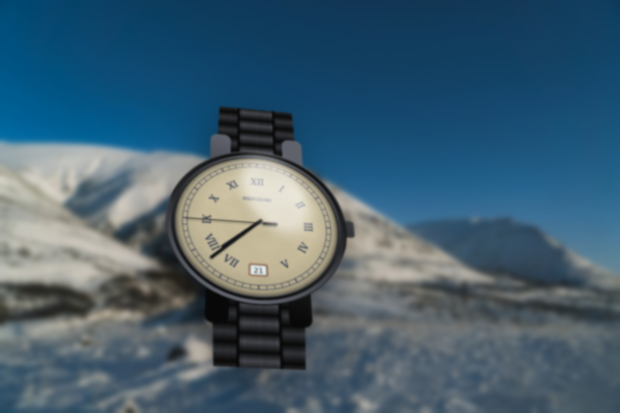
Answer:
**7:37:45**
